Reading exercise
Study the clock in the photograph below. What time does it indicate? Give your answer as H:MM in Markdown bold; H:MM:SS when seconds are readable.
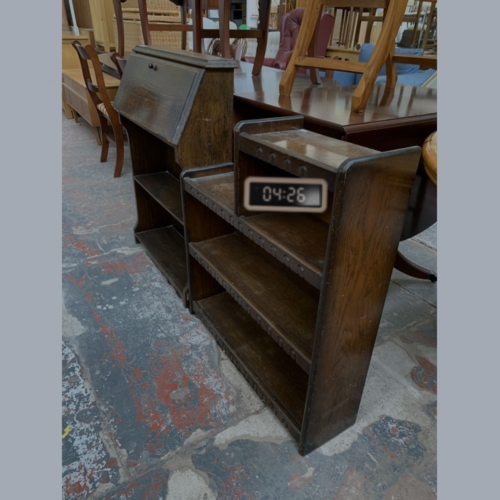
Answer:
**4:26**
